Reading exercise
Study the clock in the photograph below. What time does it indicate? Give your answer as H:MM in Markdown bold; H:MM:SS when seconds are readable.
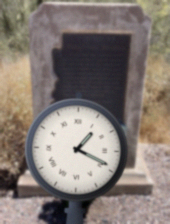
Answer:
**1:19**
